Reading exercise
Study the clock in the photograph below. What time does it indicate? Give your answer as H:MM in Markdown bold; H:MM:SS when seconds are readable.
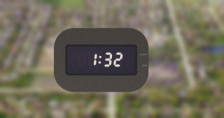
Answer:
**1:32**
